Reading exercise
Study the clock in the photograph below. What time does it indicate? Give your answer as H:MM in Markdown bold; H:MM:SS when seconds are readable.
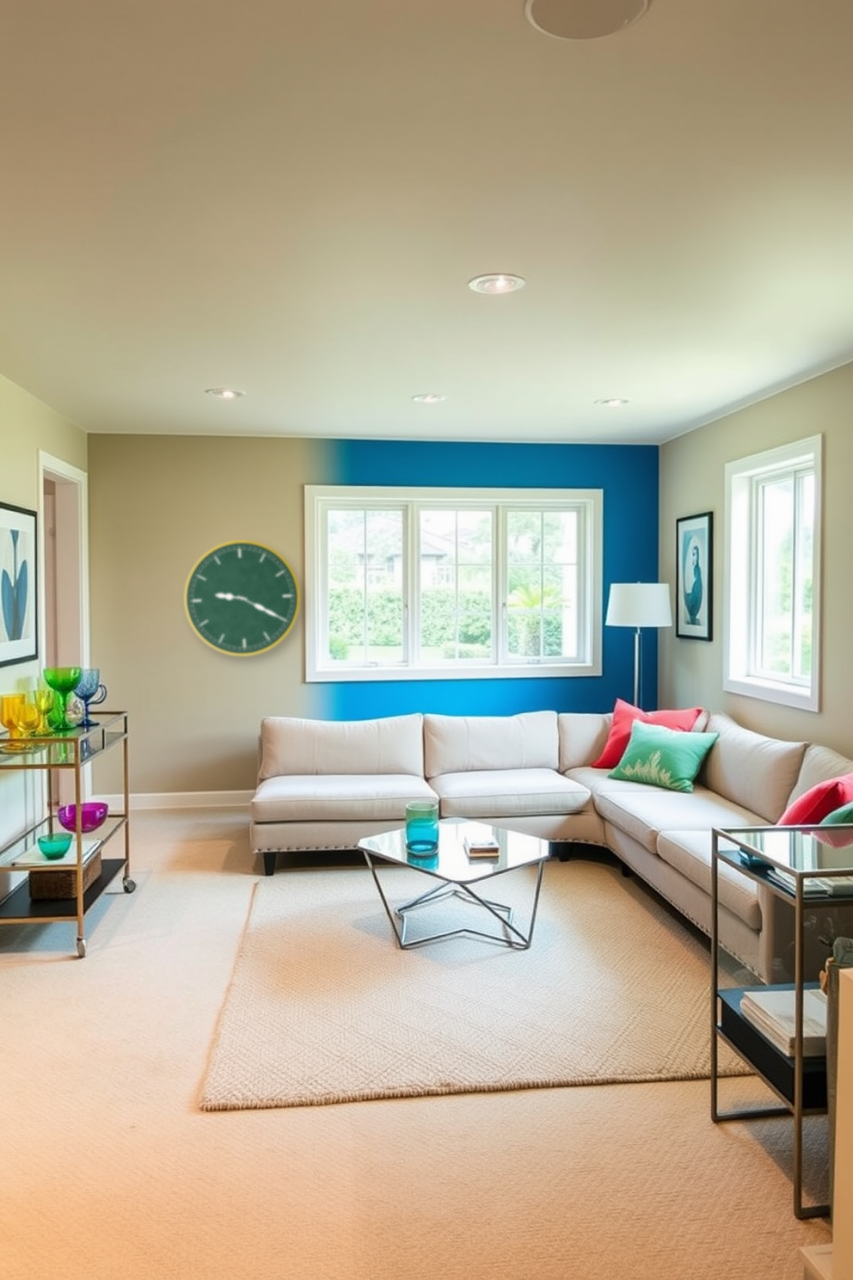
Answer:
**9:20**
